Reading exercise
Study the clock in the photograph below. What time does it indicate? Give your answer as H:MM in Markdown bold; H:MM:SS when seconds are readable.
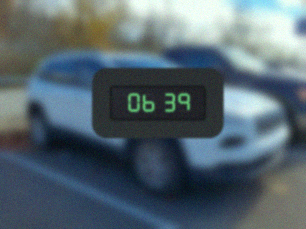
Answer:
**6:39**
